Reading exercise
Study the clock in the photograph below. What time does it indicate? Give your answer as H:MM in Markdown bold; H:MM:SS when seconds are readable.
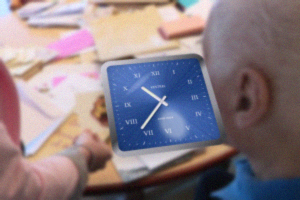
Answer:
**10:37**
